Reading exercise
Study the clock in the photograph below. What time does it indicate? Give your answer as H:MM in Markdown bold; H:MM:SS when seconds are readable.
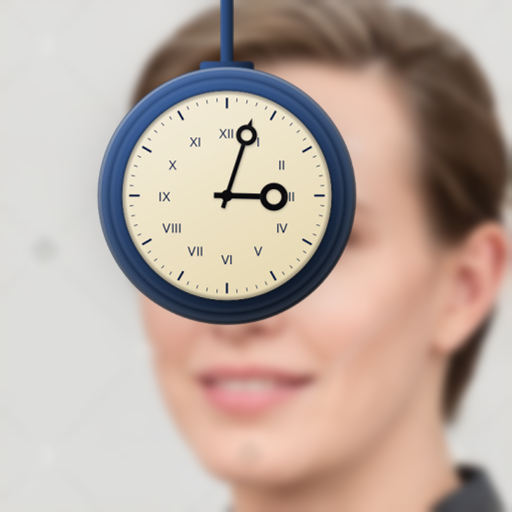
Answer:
**3:03**
